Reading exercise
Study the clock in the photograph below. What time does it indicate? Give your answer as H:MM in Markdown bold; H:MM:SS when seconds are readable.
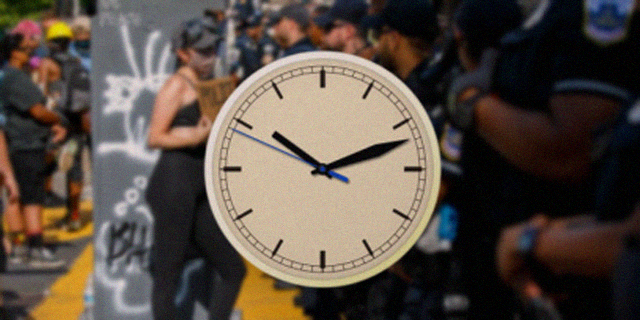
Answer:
**10:11:49**
